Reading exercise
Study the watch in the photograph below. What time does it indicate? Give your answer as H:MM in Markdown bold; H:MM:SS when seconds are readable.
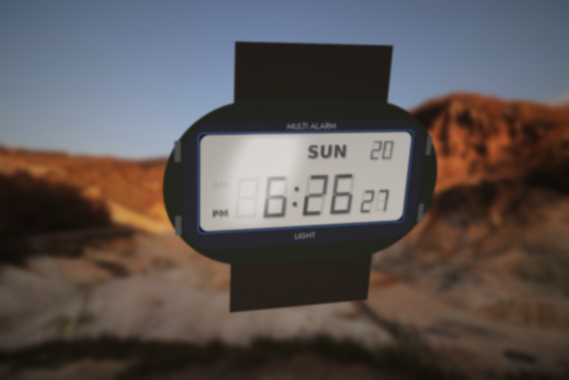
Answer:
**6:26:27**
